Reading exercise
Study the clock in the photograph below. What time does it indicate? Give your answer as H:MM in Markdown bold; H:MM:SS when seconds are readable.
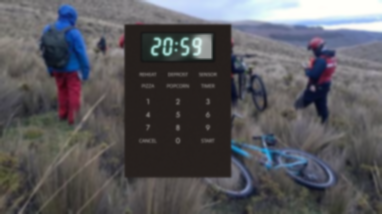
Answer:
**20:59**
